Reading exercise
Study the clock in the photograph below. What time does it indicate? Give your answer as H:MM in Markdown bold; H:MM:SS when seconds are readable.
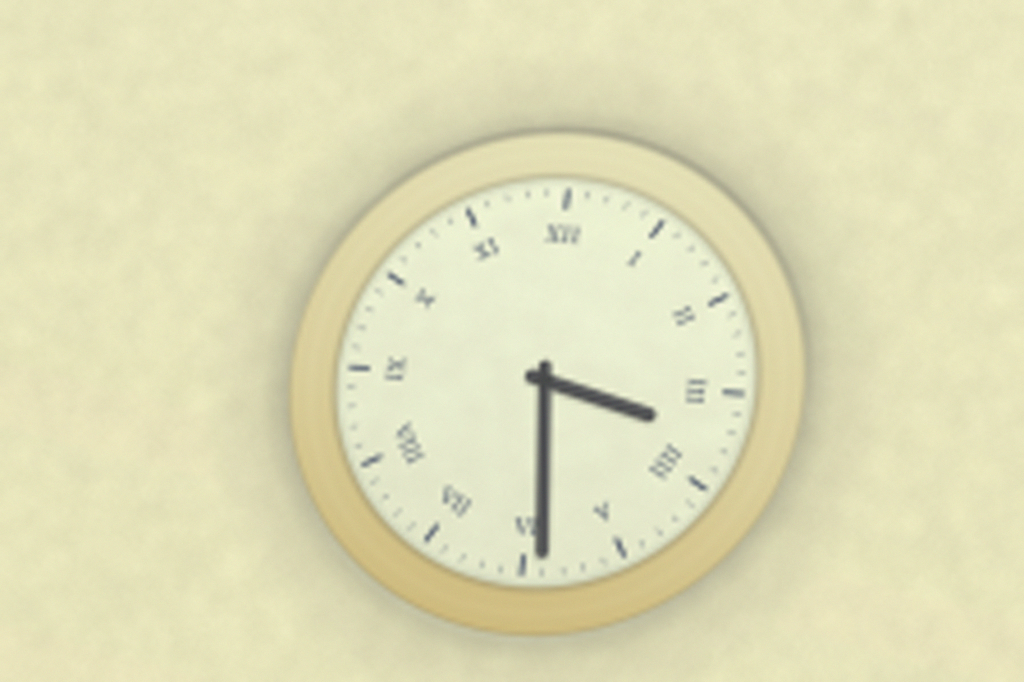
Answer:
**3:29**
